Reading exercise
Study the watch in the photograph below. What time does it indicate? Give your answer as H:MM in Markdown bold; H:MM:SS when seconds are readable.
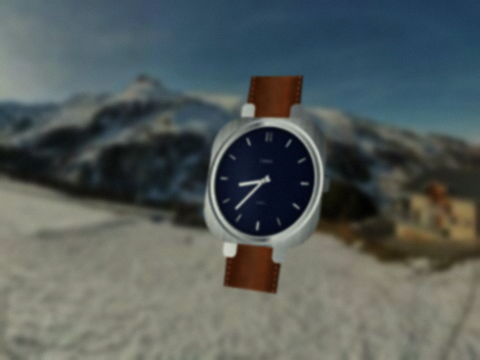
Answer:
**8:37**
